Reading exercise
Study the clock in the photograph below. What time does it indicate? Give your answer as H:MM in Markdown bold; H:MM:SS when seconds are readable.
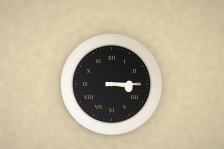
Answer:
**3:15**
